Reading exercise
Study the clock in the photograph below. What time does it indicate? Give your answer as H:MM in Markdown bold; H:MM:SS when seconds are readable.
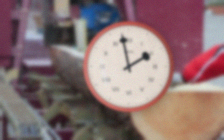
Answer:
**1:58**
